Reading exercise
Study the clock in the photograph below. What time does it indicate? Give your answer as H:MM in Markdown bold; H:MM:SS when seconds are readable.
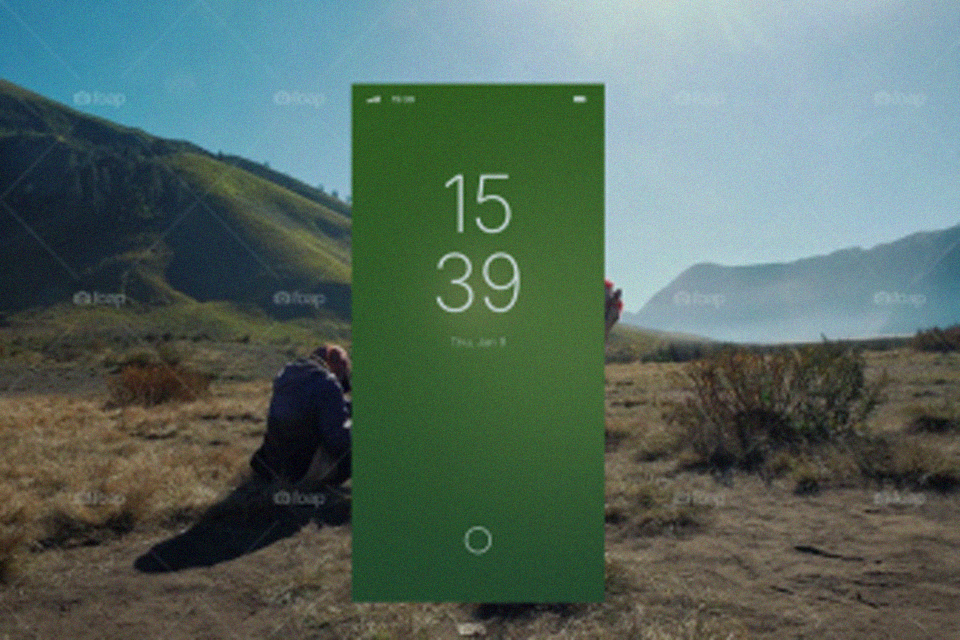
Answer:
**15:39**
